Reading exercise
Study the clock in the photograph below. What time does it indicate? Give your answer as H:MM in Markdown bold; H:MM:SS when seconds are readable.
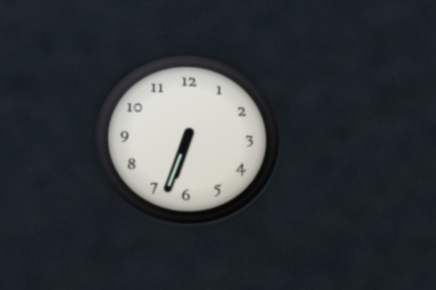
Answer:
**6:33**
